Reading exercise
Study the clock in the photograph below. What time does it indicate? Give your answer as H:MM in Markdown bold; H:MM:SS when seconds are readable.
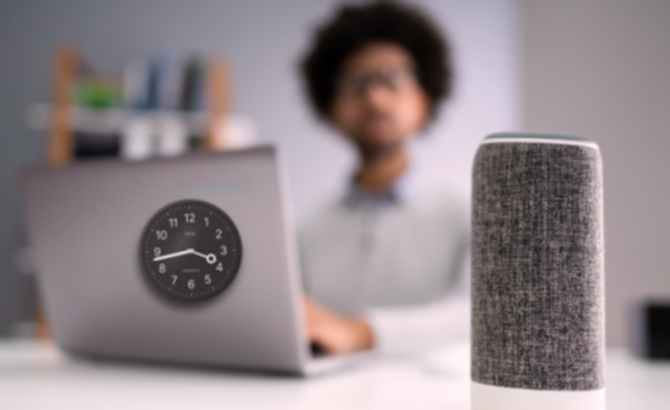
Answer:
**3:43**
